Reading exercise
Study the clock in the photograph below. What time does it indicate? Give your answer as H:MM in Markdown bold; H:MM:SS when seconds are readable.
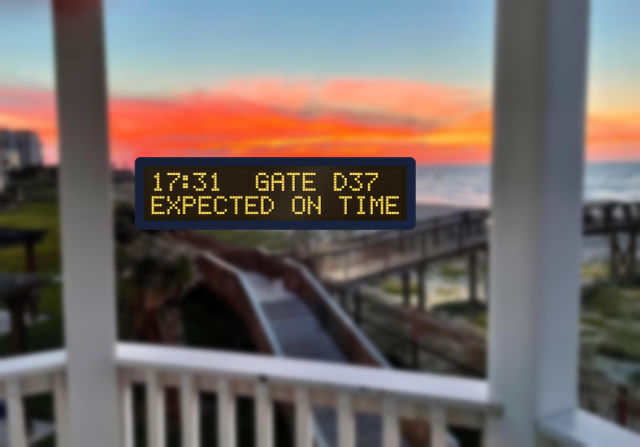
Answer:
**17:31**
